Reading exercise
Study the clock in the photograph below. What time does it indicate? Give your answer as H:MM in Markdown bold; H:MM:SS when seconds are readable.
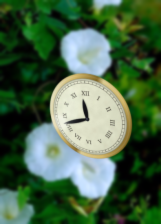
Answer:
**11:42**
